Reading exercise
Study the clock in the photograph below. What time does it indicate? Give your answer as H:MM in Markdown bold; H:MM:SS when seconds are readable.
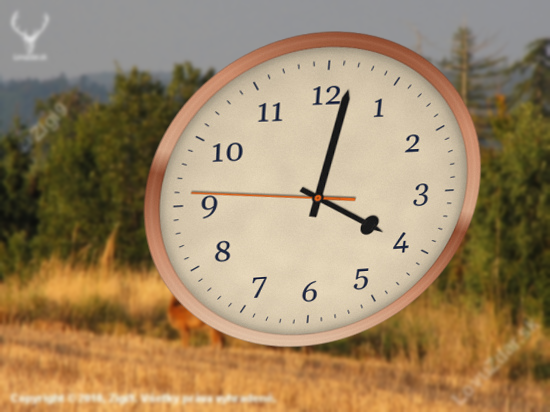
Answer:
**4:01:46**
